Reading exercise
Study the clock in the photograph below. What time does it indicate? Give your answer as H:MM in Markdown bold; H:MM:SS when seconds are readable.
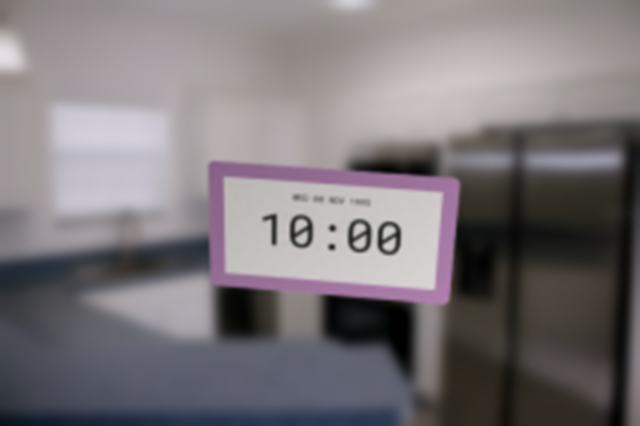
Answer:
**10:00**
